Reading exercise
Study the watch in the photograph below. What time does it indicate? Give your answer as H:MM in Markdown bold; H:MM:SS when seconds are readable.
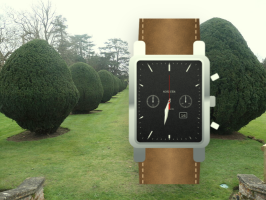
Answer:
**6:32**
